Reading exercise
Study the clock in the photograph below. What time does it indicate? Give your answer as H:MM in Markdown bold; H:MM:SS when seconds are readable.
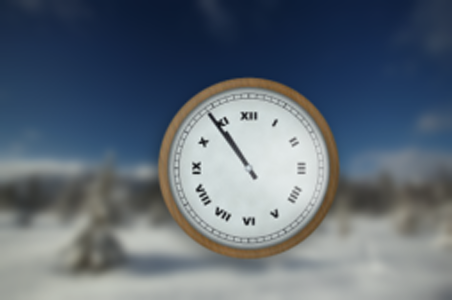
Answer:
**10:54**
